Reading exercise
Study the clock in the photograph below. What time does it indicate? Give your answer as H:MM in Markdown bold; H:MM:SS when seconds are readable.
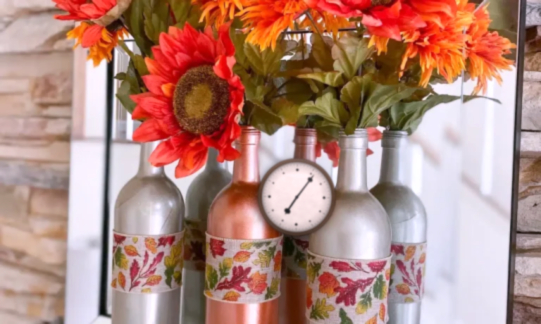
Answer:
**7:06**
